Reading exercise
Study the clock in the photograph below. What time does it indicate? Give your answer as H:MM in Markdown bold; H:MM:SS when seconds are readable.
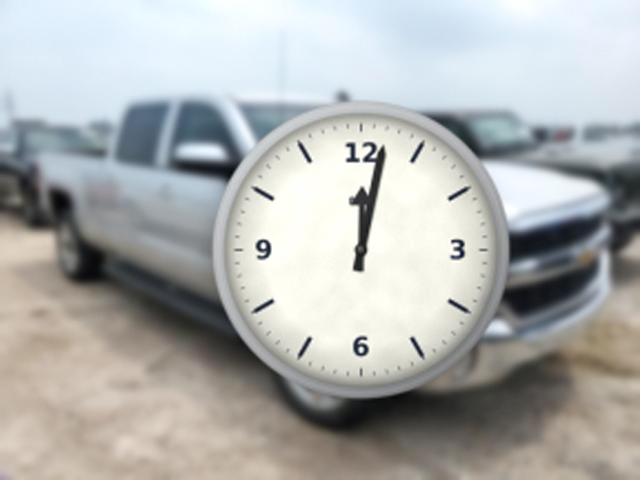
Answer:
**12:02**
